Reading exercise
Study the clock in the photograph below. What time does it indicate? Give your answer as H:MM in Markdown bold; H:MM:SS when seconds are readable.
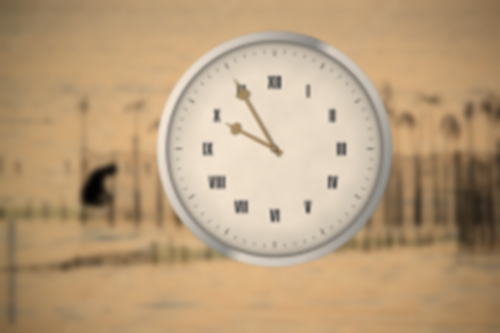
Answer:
**9:55**
